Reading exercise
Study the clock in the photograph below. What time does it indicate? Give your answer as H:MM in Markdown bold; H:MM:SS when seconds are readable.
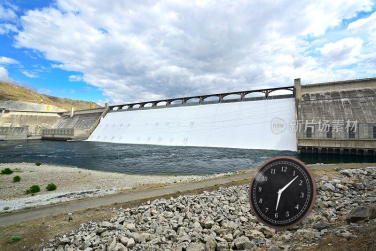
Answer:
**6:07**
